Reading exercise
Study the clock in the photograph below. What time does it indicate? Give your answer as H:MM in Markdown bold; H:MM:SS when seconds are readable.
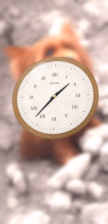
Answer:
**1:37**
